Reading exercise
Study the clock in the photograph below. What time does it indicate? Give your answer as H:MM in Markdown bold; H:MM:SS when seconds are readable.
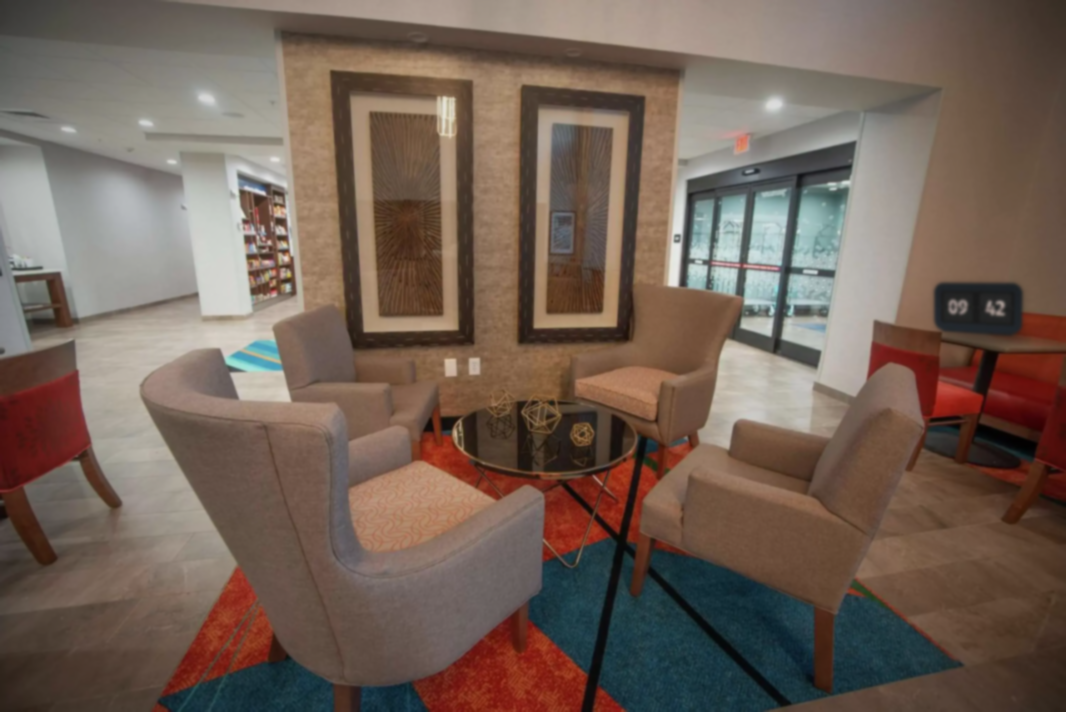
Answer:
**9:42**
